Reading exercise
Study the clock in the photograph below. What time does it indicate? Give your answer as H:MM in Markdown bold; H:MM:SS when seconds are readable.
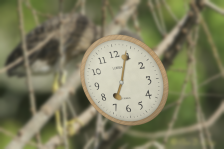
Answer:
**7:04**
